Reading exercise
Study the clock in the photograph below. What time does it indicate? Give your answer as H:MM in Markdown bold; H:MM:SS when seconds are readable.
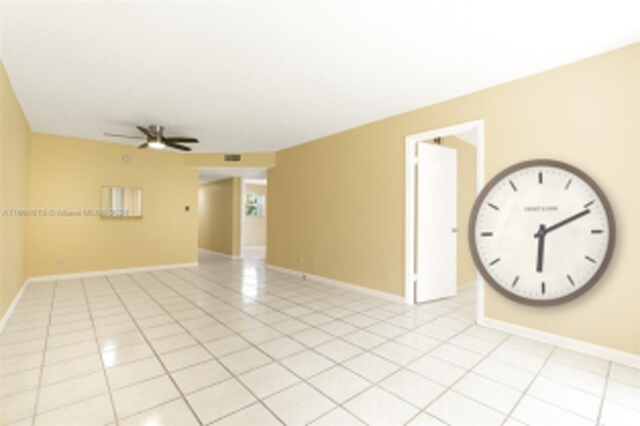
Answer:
**6:11**
